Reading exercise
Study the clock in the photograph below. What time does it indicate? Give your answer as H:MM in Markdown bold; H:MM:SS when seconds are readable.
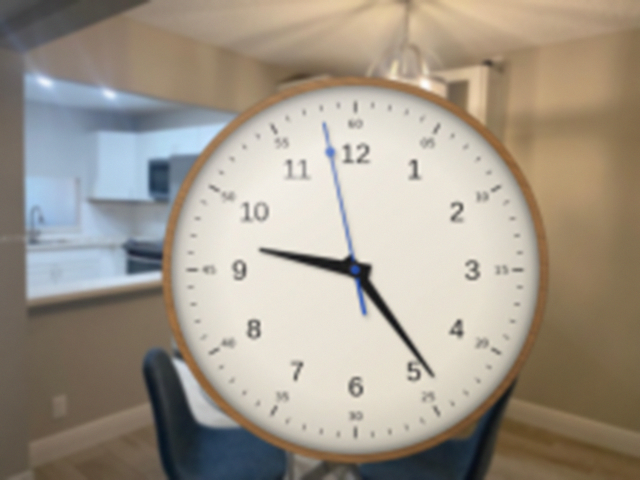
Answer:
**9:23:58**
